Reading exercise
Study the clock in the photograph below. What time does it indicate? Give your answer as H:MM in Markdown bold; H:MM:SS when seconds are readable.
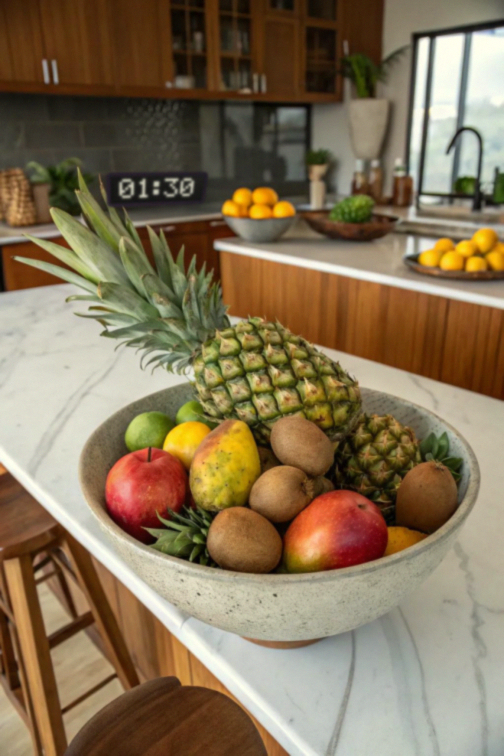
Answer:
**1:30**
